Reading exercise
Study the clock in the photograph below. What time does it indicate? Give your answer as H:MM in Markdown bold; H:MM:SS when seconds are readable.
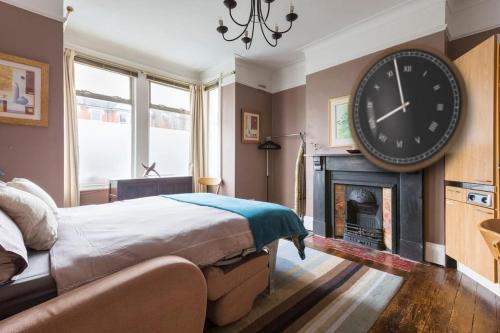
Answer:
**7:57**
